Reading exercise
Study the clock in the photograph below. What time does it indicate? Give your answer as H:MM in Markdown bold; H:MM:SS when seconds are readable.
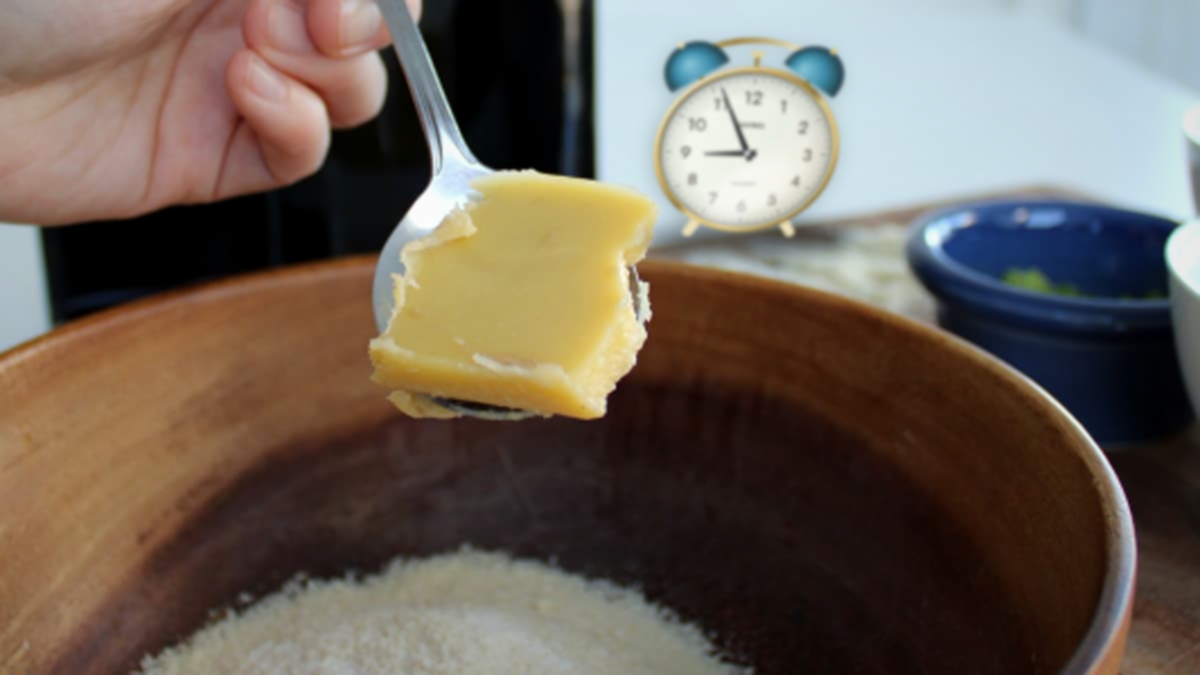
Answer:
**8:56**
